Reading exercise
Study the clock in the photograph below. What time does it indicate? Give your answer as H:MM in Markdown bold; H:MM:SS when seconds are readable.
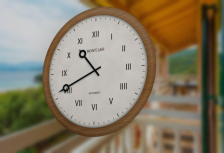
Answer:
**10:41**
